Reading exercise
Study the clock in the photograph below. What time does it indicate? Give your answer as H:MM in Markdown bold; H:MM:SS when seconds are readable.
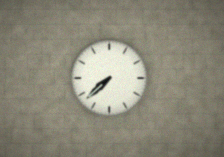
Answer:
**7:38**
